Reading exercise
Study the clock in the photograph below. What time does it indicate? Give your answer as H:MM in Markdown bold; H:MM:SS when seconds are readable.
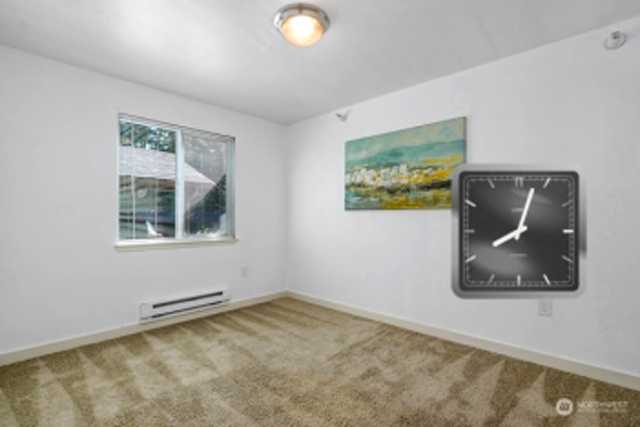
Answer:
**8:03**
